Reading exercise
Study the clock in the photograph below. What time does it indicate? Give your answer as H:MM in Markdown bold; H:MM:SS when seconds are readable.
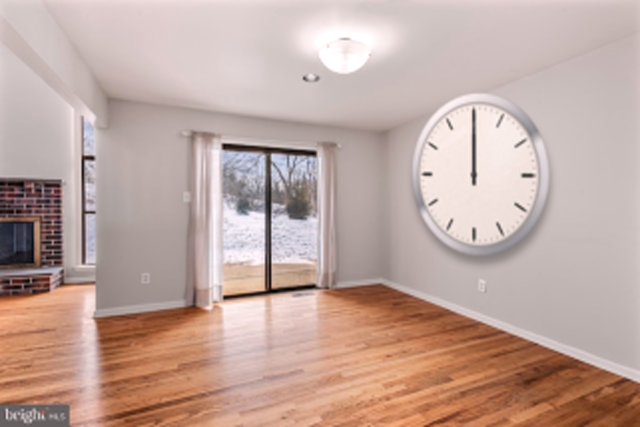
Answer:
**12:00**
